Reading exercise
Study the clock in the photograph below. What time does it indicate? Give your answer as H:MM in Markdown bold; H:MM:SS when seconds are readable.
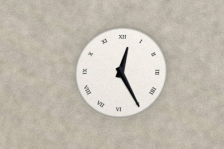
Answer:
**12:25**
